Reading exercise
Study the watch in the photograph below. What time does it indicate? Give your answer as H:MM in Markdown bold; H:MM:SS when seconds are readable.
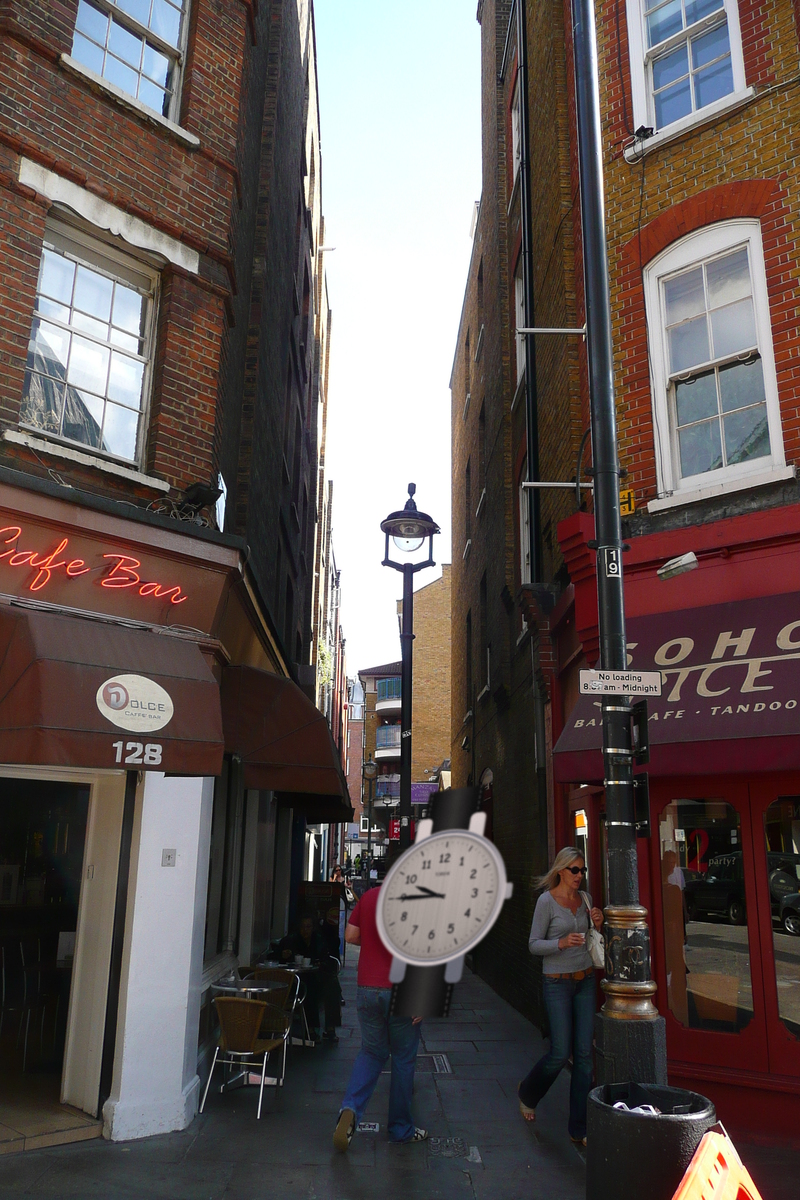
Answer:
**9:45**
